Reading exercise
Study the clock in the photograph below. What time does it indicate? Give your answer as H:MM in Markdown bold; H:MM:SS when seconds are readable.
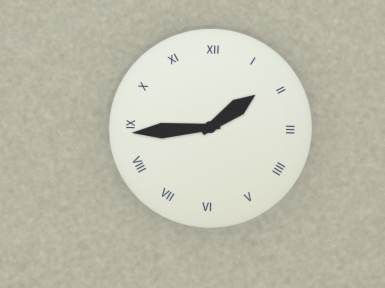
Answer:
**1:44**
